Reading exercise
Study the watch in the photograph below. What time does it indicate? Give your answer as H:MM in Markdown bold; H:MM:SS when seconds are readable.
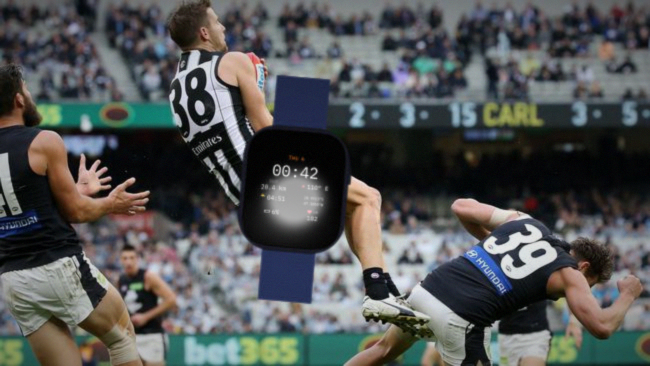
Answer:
**0:42**
